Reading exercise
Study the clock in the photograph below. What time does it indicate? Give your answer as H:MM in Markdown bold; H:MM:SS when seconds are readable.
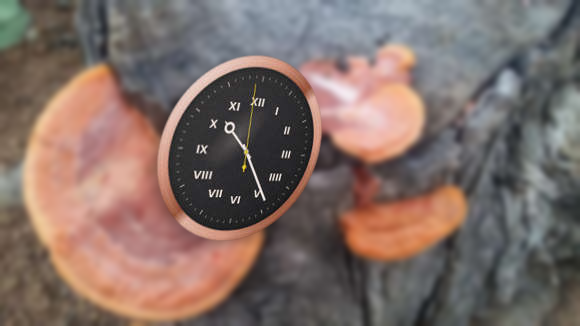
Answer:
**10:23:59**
